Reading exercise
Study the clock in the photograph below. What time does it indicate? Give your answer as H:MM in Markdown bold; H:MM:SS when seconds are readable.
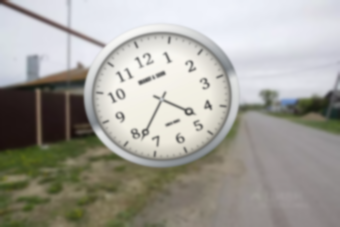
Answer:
**4:38**
